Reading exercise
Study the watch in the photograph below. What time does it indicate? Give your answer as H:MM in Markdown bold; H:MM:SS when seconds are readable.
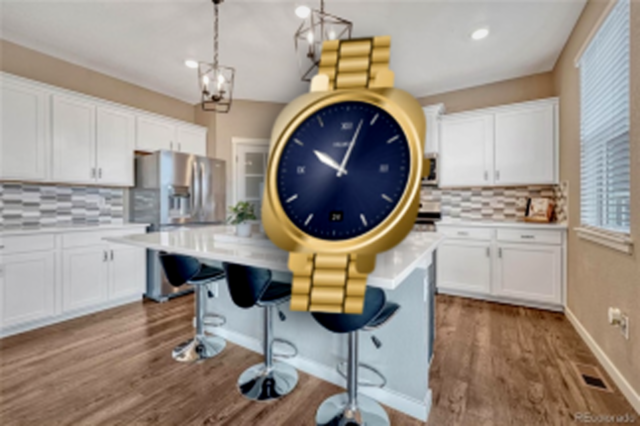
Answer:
**10:03**
